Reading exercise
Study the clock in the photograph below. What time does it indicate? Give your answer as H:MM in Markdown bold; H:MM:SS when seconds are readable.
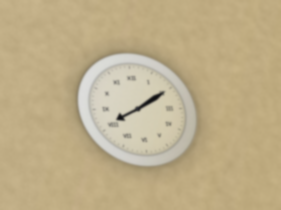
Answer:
**8:10**
